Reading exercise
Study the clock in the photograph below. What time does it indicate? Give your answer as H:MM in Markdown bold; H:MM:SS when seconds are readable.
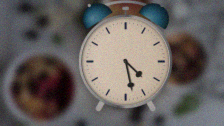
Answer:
**4:28**
